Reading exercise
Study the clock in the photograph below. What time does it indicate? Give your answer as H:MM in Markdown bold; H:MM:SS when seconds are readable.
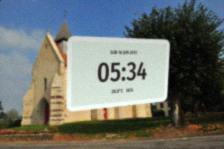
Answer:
**5:34**
